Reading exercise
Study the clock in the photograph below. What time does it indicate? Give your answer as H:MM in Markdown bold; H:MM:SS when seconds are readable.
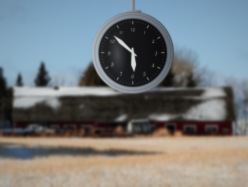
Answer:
**5:52**
